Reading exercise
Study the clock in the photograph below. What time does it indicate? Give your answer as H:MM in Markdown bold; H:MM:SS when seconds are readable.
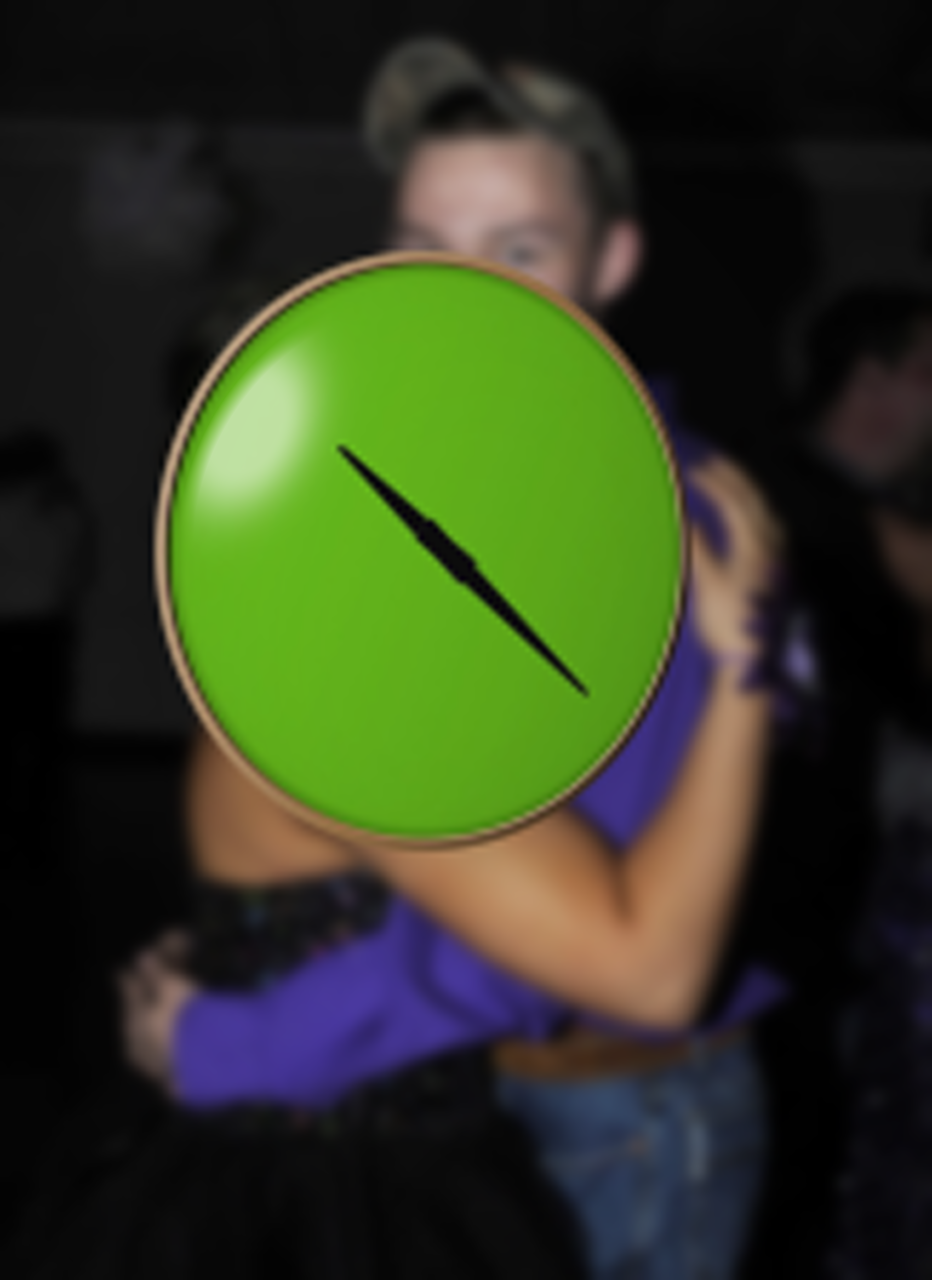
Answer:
**10:22**
